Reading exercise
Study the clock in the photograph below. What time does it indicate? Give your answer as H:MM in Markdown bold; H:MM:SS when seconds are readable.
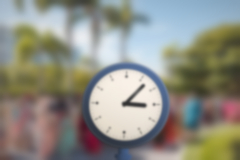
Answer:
**3:07**
